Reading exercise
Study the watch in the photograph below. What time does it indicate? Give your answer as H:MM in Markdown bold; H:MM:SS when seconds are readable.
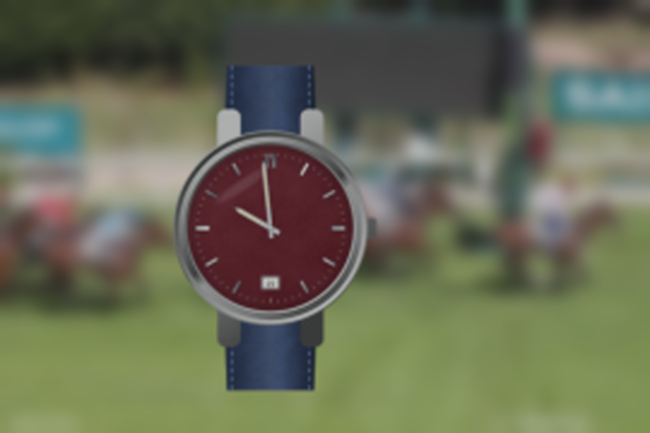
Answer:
**9:59**
